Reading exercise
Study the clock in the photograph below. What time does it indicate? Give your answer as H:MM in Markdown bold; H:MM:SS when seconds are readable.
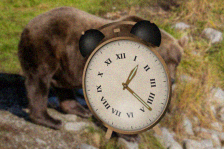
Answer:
**1:23**
